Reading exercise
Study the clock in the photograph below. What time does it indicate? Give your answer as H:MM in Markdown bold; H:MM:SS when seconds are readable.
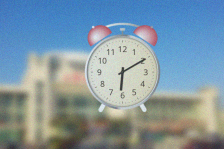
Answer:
**6:10**
